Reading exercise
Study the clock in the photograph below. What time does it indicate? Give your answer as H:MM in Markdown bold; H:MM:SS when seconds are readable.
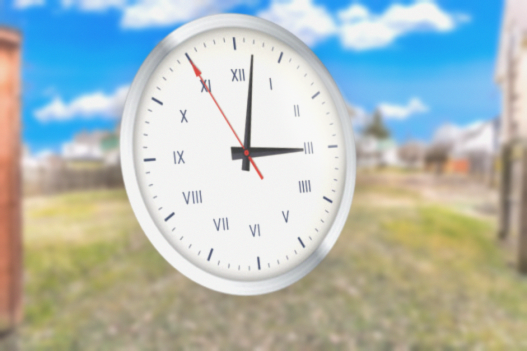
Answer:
**3:01:55**
